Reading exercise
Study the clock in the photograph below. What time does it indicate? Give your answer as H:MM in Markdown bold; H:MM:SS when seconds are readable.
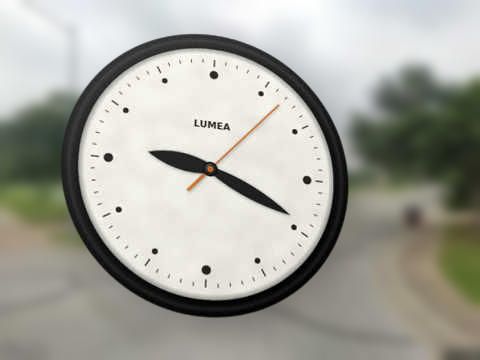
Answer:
**9:19:07**
